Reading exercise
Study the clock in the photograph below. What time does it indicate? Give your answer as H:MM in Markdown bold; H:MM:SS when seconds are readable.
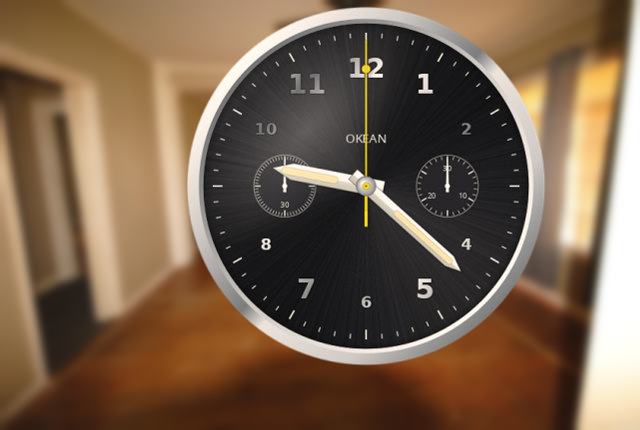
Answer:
**9:22**
